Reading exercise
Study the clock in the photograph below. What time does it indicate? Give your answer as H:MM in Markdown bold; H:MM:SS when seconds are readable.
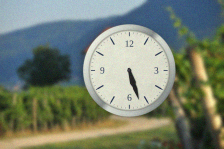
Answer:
**5:27**
